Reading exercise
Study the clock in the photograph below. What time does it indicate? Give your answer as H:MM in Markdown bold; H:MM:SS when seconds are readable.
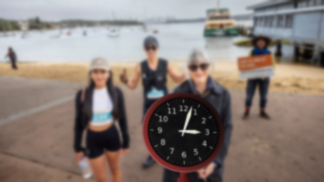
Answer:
**3:03**
